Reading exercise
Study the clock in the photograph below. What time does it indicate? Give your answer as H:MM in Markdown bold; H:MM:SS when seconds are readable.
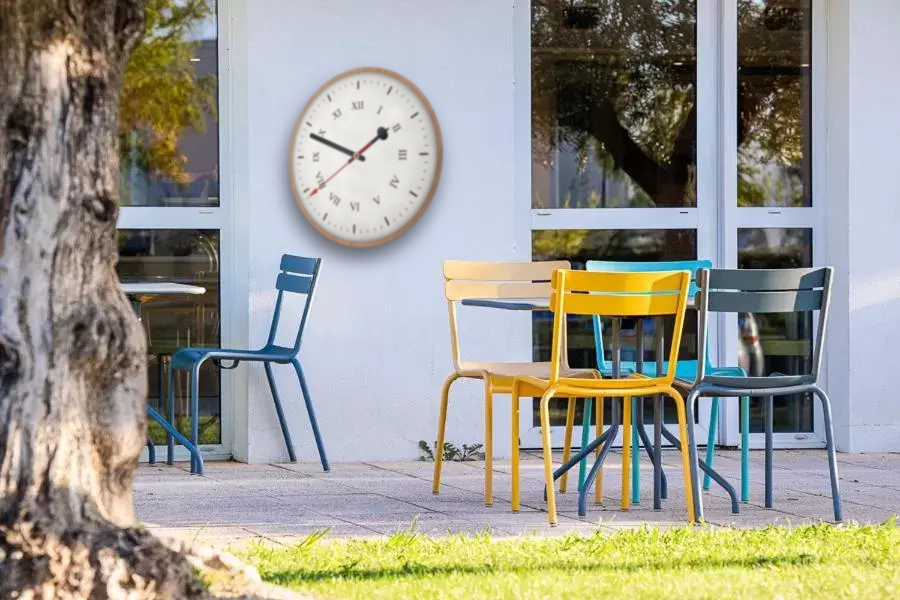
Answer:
**1:48:39**
